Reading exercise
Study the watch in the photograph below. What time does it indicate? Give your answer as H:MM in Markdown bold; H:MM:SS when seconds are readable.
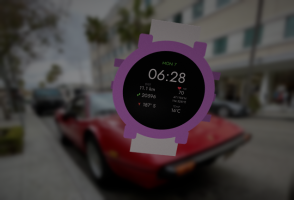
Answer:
**6:28**
